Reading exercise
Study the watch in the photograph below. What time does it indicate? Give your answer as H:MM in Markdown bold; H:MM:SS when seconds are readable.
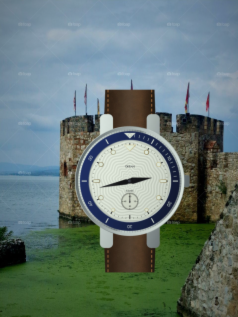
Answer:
**2:43**
